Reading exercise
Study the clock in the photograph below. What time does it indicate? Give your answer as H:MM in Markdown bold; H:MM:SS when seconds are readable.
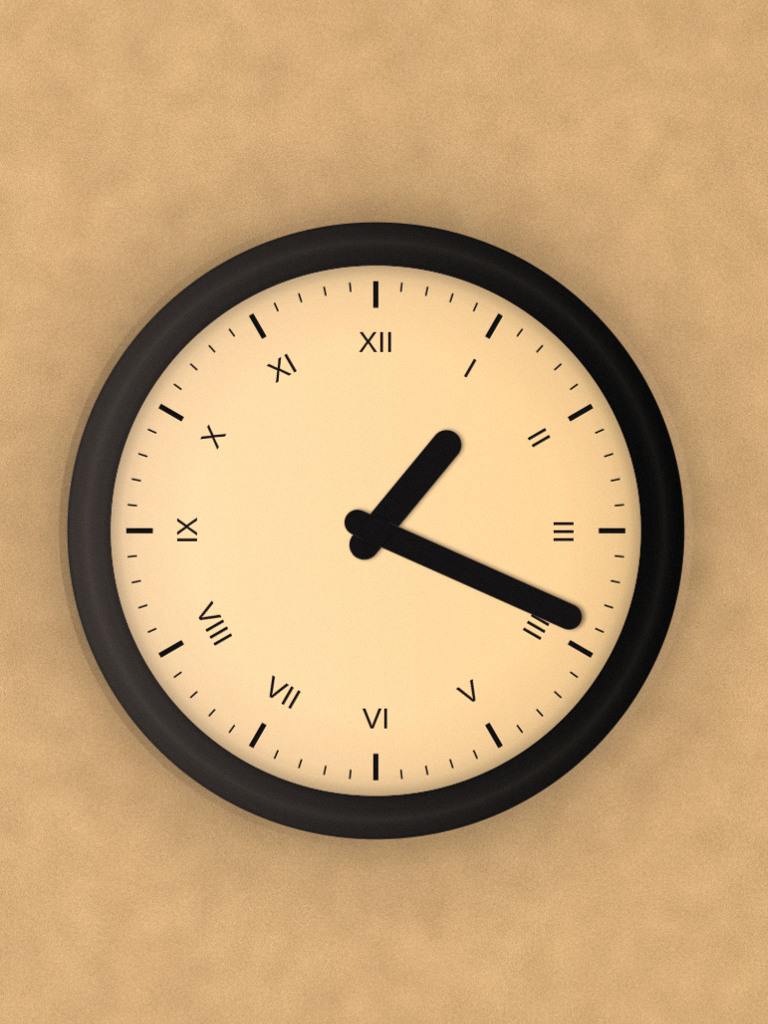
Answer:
**1:19**
